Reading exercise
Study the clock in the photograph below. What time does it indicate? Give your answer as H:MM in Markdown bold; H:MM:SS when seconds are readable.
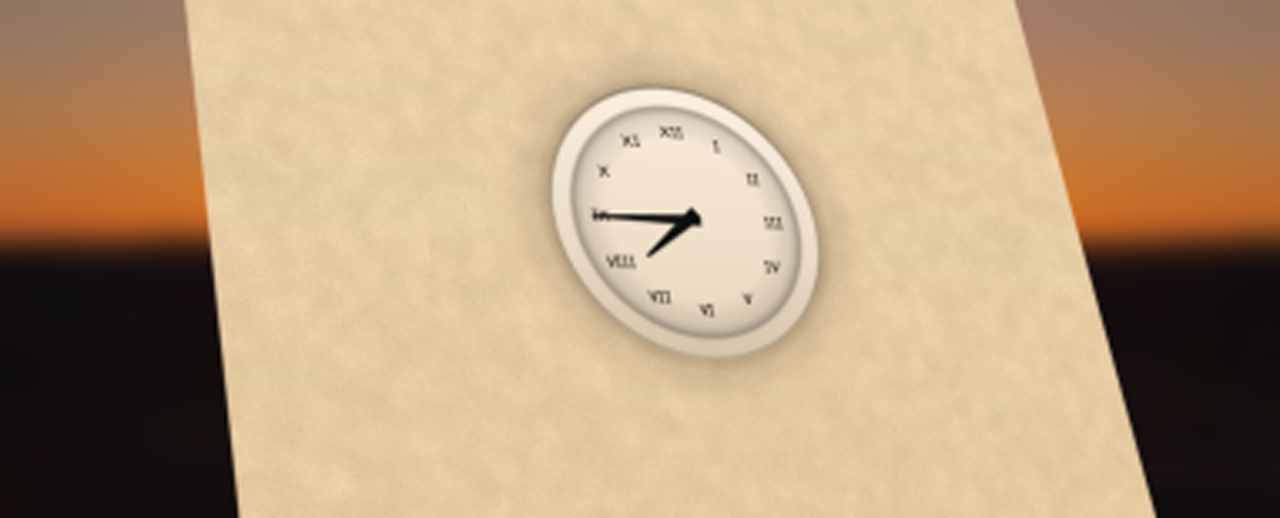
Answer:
**7:45**
